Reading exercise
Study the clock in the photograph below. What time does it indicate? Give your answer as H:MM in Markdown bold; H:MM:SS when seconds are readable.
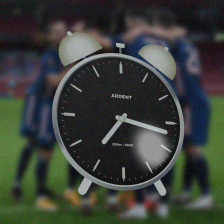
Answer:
**7:17**
